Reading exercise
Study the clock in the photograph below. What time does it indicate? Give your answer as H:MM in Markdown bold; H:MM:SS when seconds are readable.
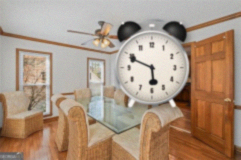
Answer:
**5:49**
